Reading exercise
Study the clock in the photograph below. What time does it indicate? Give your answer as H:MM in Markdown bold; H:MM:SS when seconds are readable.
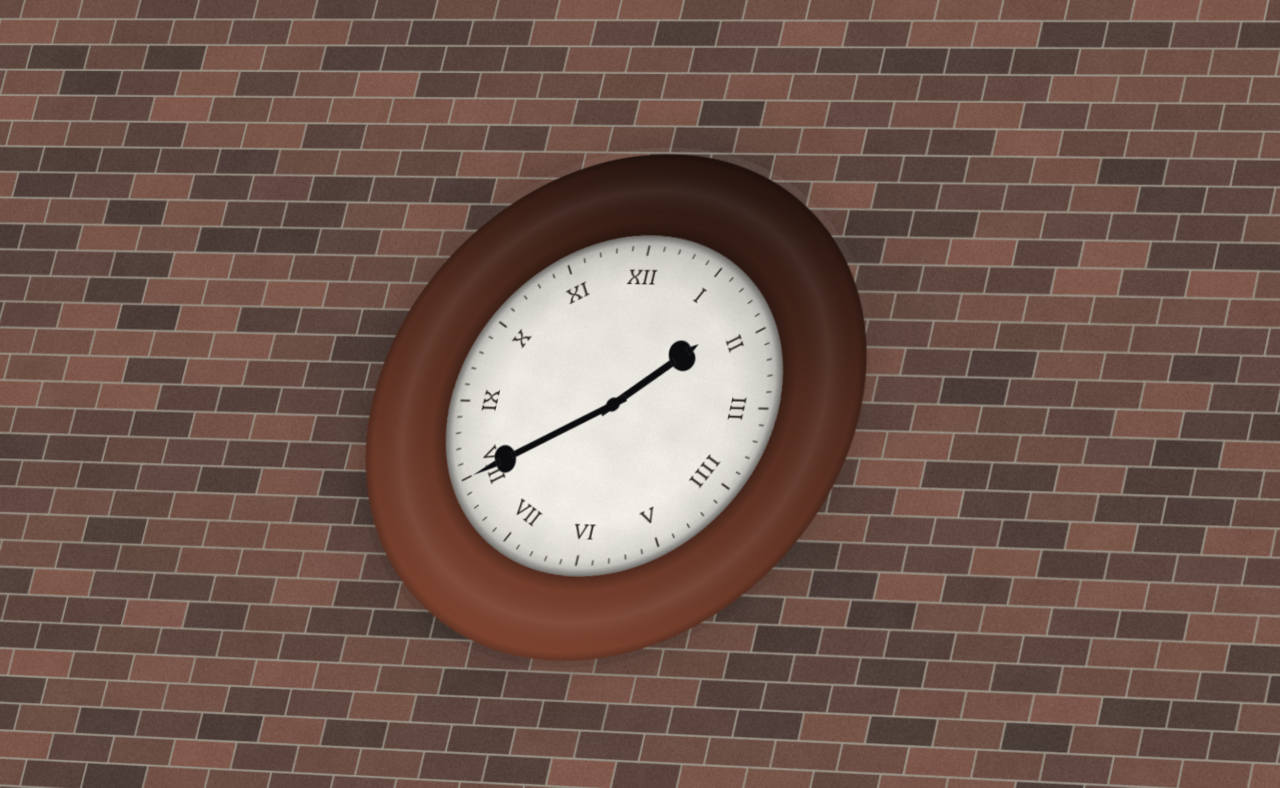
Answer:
**1:40**
